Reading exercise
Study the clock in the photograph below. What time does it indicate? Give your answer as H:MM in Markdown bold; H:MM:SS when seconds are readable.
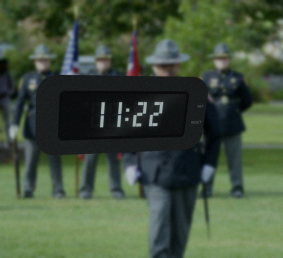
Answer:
**11:22**
